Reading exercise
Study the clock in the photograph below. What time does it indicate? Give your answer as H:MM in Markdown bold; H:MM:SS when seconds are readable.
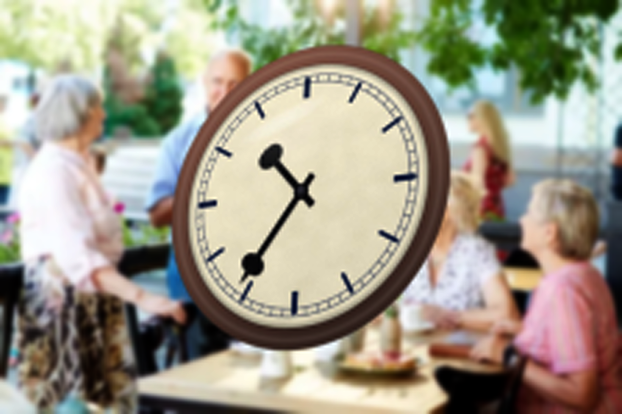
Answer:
**10:36**
